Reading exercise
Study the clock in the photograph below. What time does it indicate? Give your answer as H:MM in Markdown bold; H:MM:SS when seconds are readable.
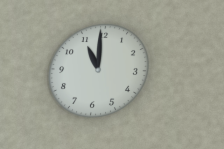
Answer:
**10:59**
